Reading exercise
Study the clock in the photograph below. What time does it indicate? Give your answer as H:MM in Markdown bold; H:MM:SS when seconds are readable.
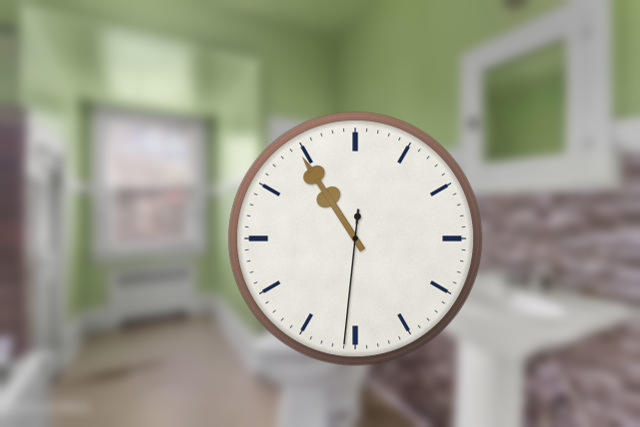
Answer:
**10:54:31**
